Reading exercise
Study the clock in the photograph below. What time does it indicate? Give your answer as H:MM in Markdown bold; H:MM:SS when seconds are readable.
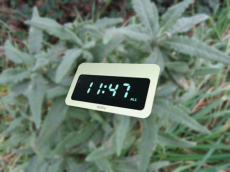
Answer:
**11:47**
